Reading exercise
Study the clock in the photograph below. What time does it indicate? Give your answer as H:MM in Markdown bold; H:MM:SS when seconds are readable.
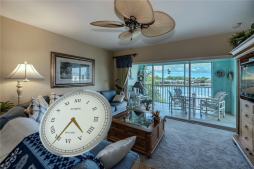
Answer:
**4:35**
